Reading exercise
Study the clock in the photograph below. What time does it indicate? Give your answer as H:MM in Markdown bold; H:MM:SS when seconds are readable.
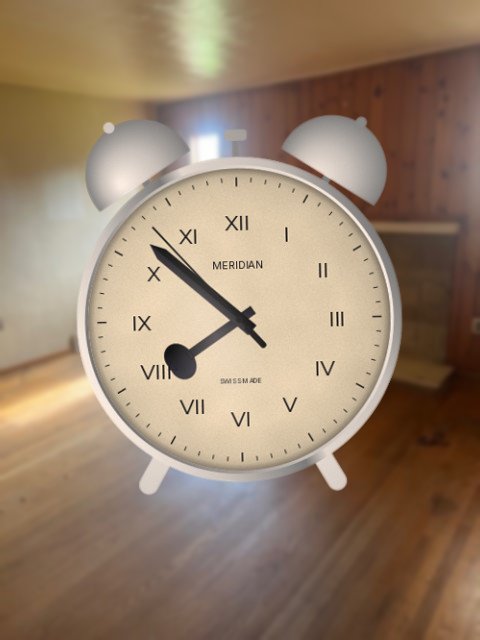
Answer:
**7:51:53**
